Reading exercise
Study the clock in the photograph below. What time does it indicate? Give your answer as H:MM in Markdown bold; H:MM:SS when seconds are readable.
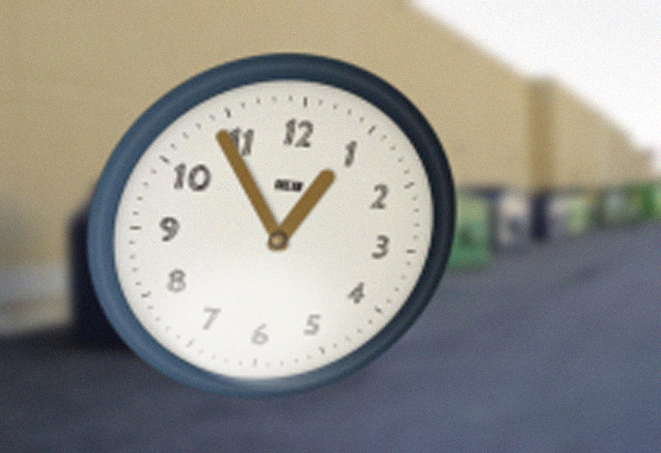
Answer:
**12:54**
